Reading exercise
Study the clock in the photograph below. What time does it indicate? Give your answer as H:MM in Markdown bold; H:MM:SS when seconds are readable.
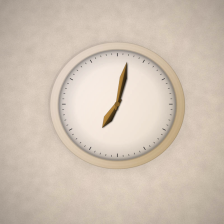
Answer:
**7:02**
